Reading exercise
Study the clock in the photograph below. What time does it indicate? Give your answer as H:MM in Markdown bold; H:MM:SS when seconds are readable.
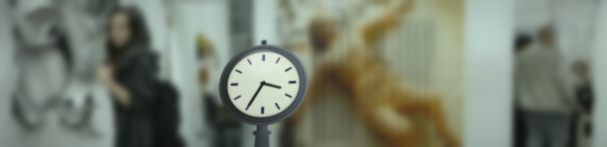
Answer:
**3:35**
